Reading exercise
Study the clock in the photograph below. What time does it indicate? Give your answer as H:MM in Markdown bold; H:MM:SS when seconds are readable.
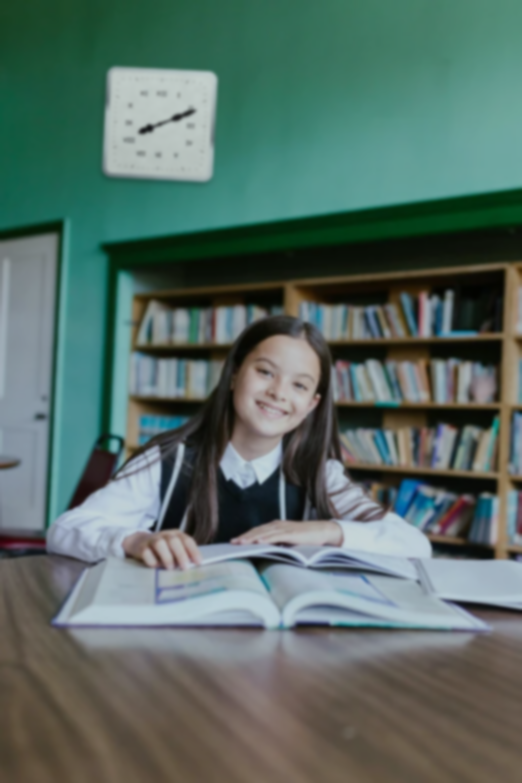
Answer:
**8:11**
